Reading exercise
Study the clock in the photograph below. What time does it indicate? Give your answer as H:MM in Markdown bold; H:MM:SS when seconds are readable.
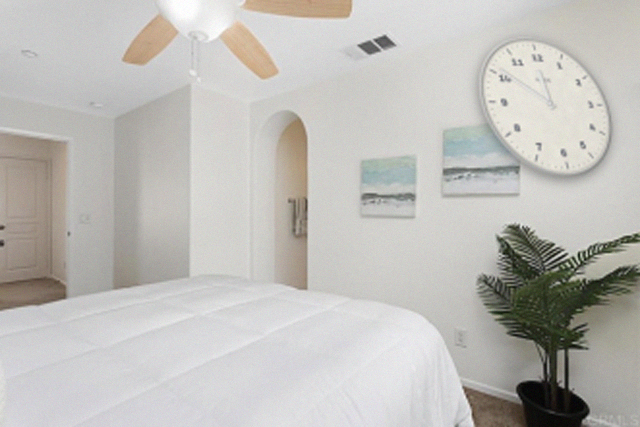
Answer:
**11:51**
